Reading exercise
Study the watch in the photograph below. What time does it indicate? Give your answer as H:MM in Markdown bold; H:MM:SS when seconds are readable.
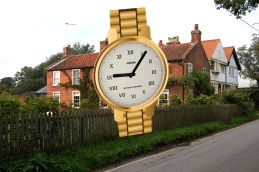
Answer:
**9:06**
